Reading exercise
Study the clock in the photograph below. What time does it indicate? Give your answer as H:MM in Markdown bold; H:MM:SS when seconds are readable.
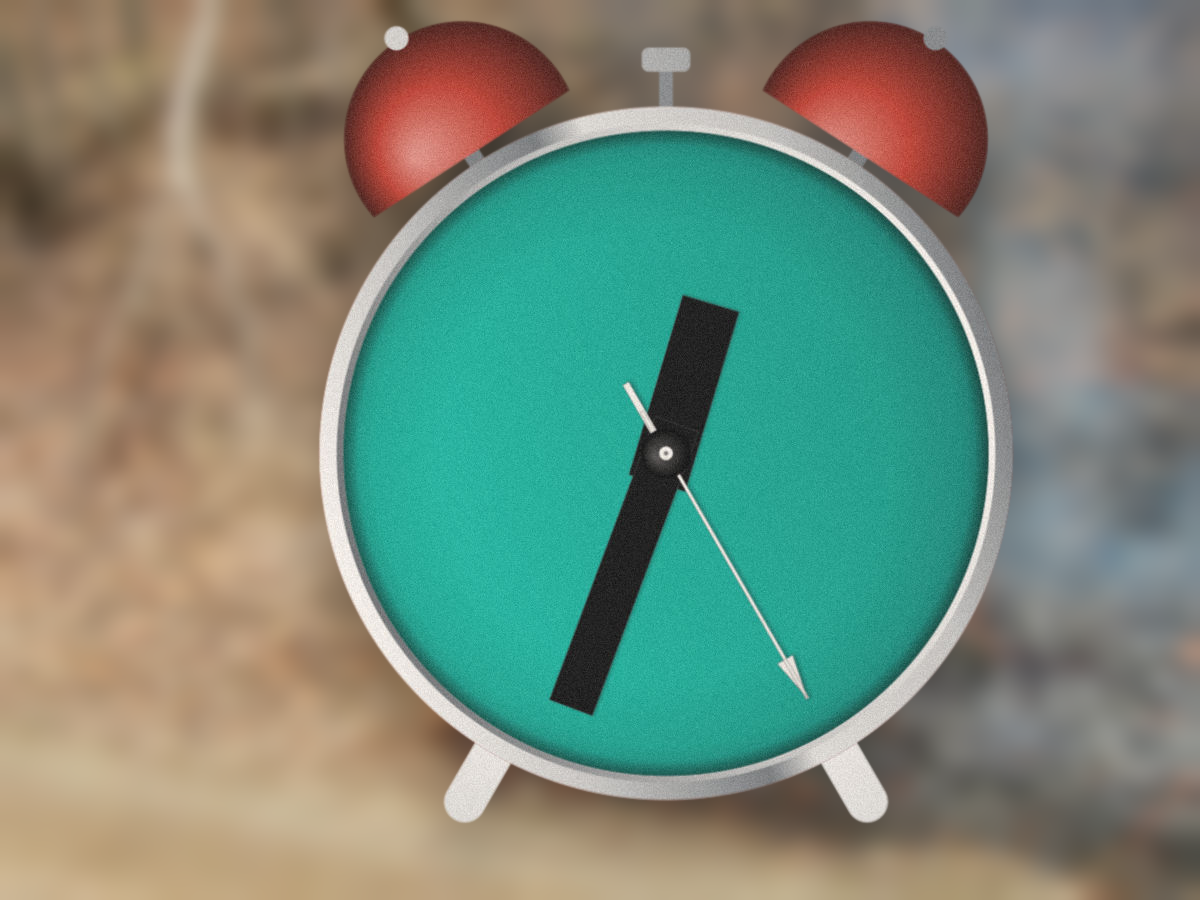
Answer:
**12:33:25**
